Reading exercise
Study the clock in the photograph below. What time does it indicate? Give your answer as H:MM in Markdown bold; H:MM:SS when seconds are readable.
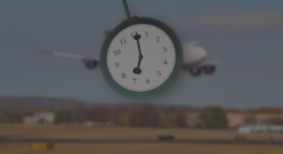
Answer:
**7:01**
